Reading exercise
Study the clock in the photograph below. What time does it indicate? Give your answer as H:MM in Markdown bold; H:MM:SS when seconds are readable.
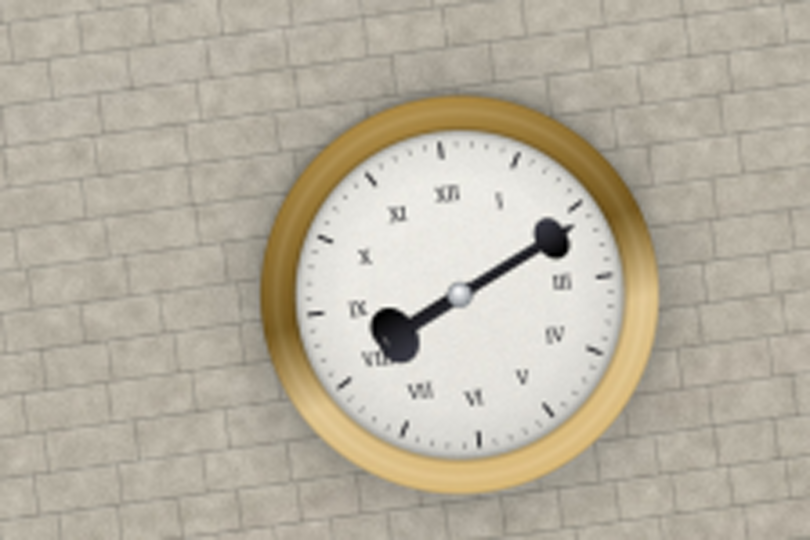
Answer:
**8:11**
